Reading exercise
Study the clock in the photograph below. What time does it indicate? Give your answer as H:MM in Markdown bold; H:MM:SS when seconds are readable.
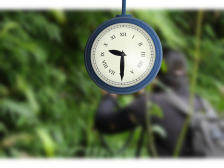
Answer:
**9:30**
